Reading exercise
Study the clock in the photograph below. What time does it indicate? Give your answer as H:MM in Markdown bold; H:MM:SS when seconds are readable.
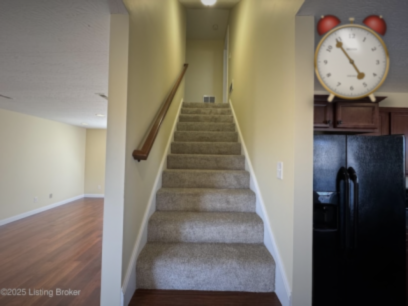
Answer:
**4:54**
